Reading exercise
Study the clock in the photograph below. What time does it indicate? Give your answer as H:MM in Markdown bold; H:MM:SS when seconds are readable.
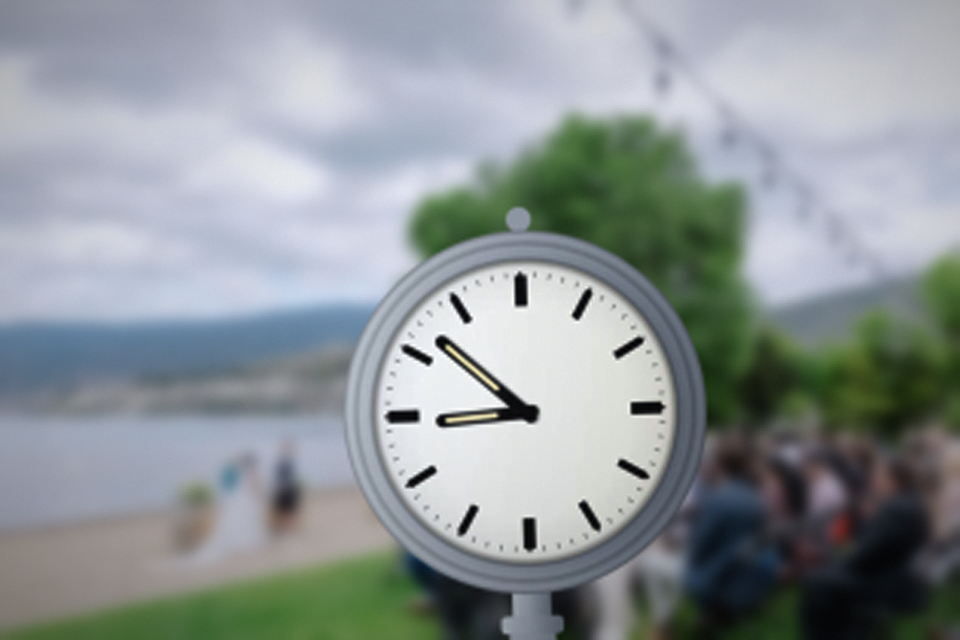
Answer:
**8:52**
